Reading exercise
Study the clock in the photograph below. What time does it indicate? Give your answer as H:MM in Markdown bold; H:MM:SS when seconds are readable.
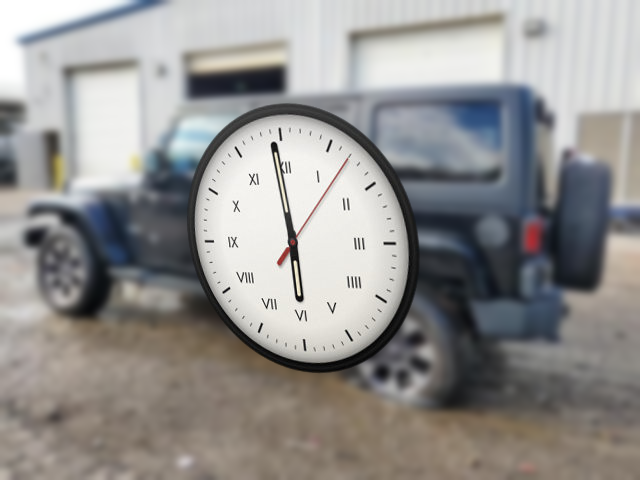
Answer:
**5:59:07**
